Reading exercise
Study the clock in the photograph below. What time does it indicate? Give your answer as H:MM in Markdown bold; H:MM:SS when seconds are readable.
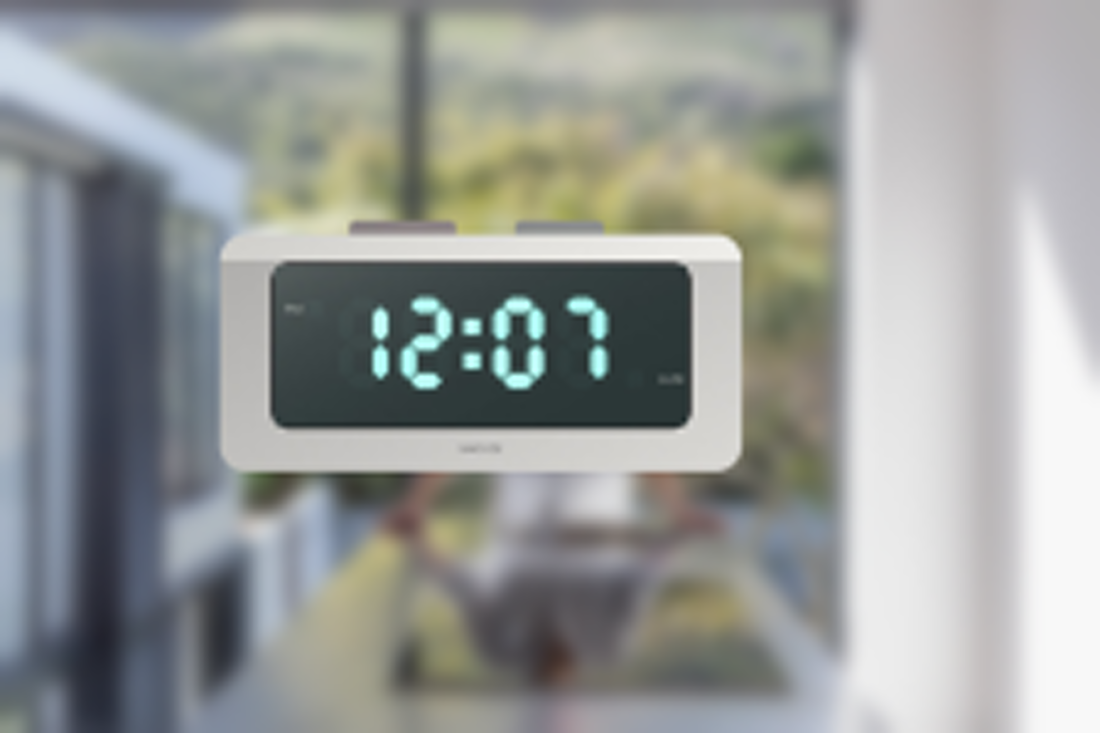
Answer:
**12:07**
